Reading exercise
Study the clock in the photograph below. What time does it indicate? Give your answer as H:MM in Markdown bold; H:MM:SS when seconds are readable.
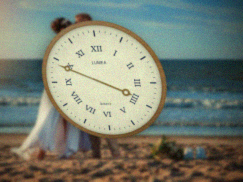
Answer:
**3:49**
